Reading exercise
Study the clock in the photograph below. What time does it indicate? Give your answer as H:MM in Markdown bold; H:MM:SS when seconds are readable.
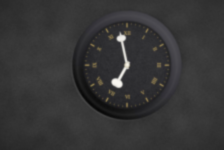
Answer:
**6:58**
